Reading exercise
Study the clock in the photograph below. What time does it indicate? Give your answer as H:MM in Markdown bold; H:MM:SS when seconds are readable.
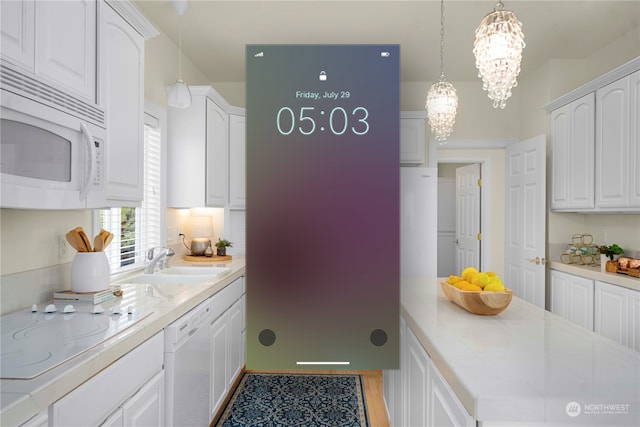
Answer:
**5:03**
